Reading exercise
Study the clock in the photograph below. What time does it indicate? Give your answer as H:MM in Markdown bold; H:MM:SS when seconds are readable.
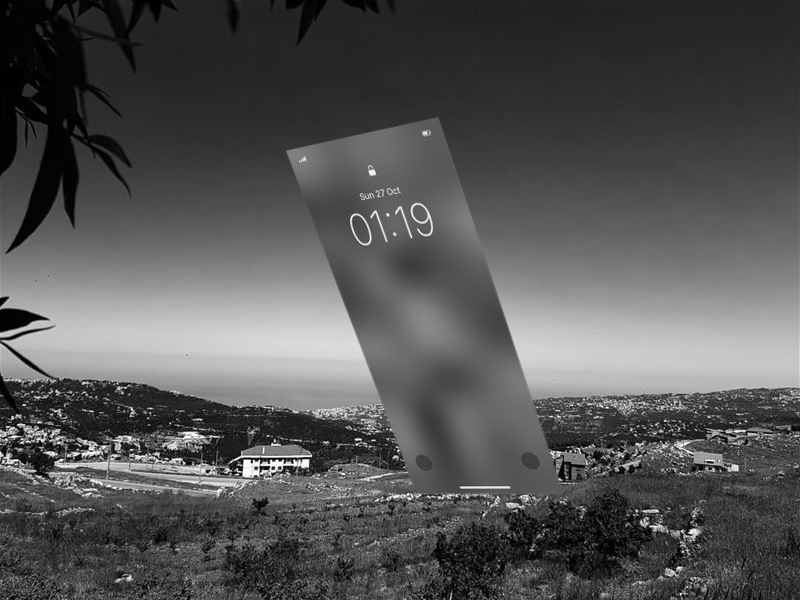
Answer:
**1:19**
